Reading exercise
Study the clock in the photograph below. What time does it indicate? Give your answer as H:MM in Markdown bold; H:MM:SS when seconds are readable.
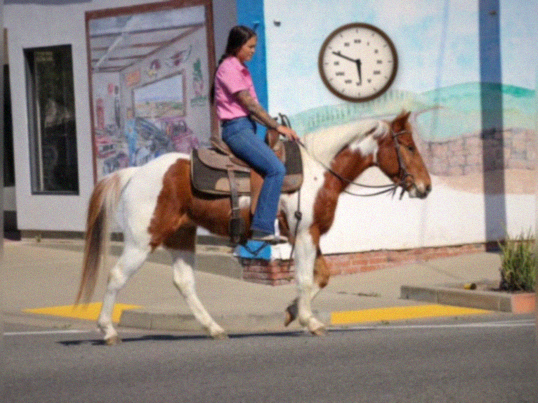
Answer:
**5:49**
